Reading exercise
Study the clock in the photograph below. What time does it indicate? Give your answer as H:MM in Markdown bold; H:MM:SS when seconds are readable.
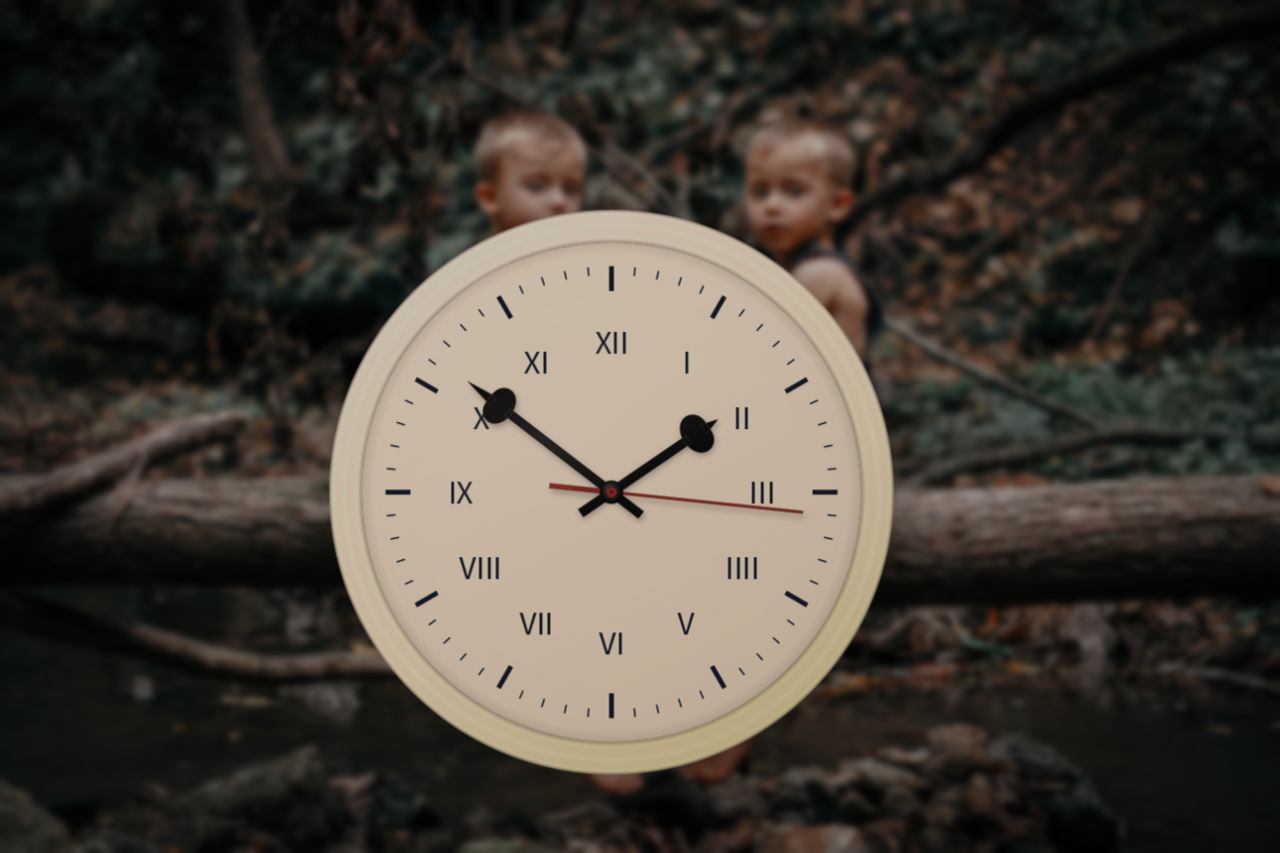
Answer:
**1:51:16**
